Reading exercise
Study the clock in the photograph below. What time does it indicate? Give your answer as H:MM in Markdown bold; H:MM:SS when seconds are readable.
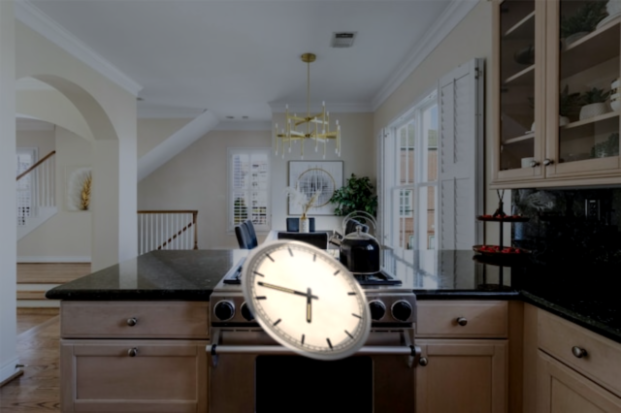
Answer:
**6:48**
